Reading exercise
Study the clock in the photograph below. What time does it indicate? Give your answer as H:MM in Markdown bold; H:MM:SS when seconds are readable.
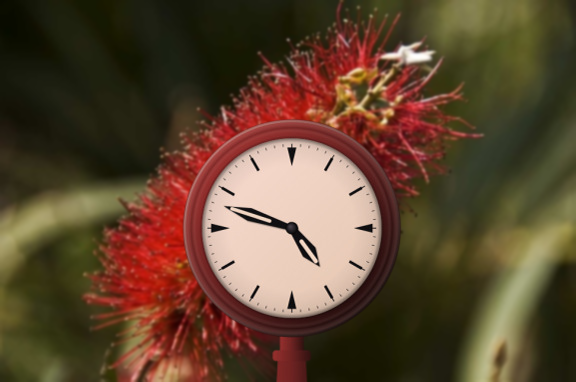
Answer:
**4:48**
